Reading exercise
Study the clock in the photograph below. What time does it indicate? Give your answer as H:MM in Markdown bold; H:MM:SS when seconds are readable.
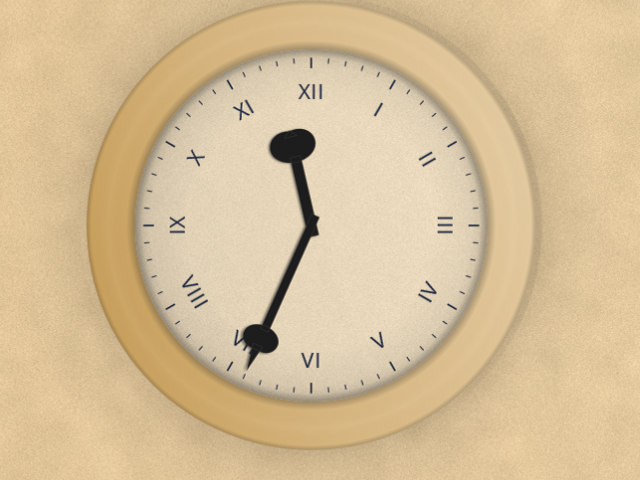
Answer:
**11:34**
